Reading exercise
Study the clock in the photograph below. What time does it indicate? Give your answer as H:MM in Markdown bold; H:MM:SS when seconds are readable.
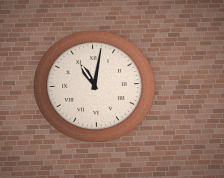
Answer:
**11:02**
